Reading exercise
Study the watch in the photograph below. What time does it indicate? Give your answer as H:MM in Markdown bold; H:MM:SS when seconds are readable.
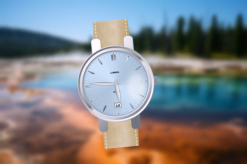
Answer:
**5:46**
